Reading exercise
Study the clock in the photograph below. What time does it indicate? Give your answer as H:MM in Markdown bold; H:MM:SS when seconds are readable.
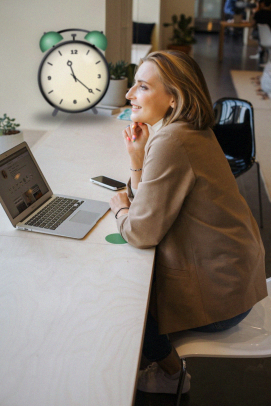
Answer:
**11:22**
